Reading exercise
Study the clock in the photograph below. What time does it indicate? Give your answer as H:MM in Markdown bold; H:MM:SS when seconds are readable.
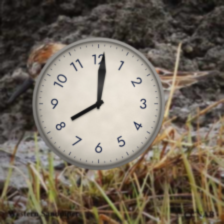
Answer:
**8:01**
